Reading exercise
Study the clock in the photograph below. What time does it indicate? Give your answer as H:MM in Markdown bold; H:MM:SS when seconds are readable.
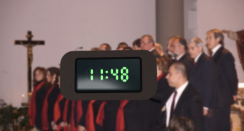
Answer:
**11:48**
